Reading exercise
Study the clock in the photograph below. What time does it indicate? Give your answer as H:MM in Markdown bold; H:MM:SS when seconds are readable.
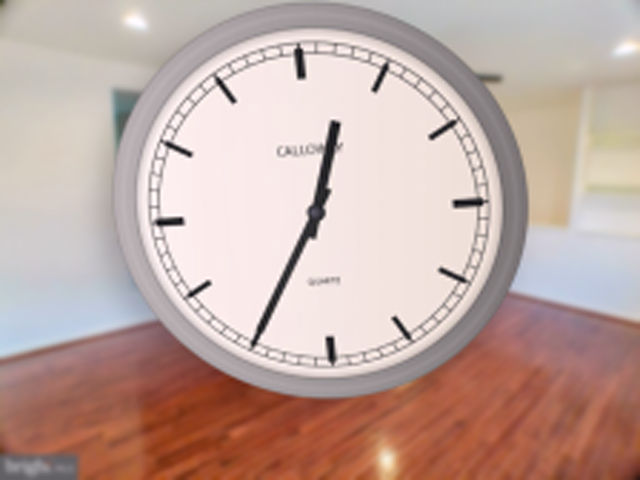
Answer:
**12:35**
